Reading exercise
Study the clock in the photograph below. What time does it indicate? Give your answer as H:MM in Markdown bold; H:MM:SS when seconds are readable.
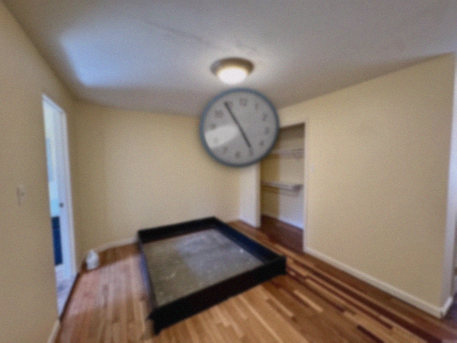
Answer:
**4:54**
